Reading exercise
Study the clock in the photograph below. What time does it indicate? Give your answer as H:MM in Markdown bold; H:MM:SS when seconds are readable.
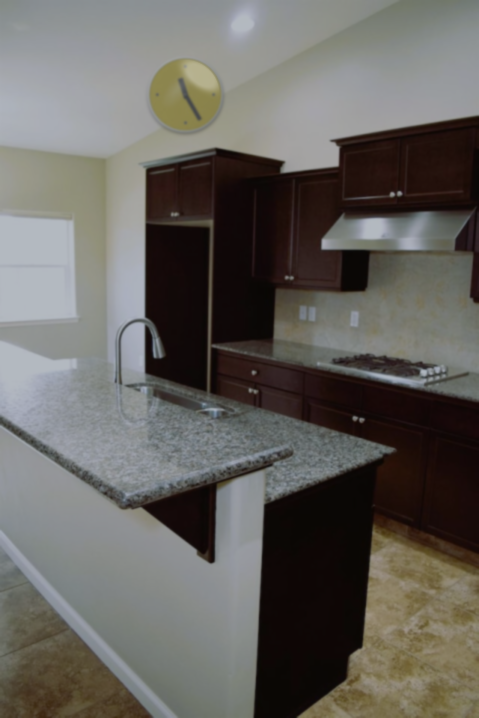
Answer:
**11:25**
